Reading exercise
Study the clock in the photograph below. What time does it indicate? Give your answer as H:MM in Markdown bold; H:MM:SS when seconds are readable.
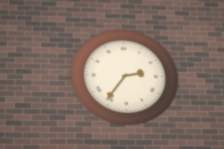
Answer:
**2:36**
